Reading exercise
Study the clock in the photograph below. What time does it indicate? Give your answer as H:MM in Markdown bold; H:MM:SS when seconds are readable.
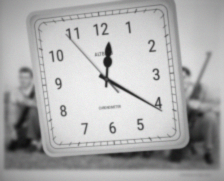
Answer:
**12:20:54**
